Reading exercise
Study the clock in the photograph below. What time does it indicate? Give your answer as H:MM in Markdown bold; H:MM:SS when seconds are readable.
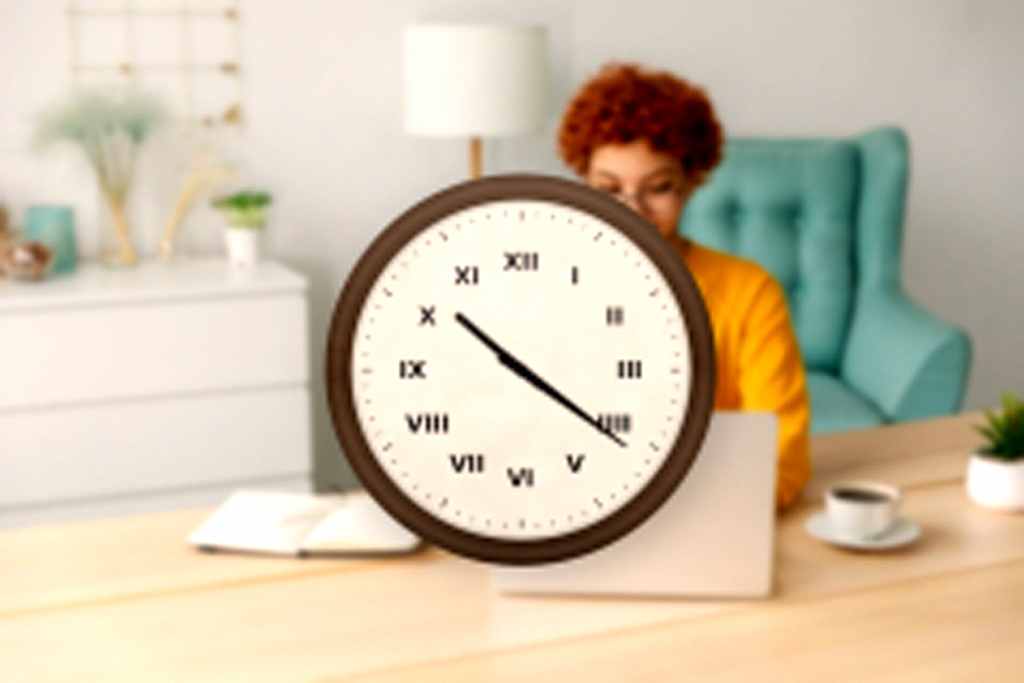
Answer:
**10:21**
